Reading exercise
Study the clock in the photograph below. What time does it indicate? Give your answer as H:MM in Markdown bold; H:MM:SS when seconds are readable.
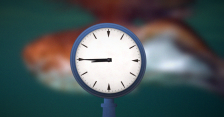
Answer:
**8:45**
